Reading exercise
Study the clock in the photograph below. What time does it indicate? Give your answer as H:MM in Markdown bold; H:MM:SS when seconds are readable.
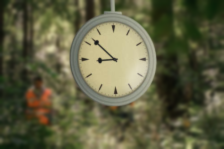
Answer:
**8:52**
